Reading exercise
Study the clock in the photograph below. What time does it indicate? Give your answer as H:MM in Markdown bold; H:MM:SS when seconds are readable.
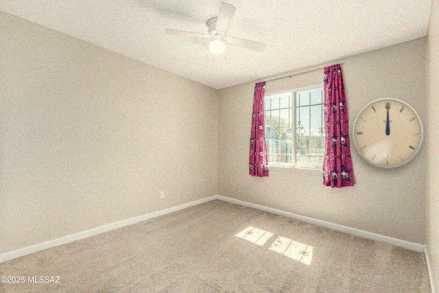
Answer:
**12:00**
